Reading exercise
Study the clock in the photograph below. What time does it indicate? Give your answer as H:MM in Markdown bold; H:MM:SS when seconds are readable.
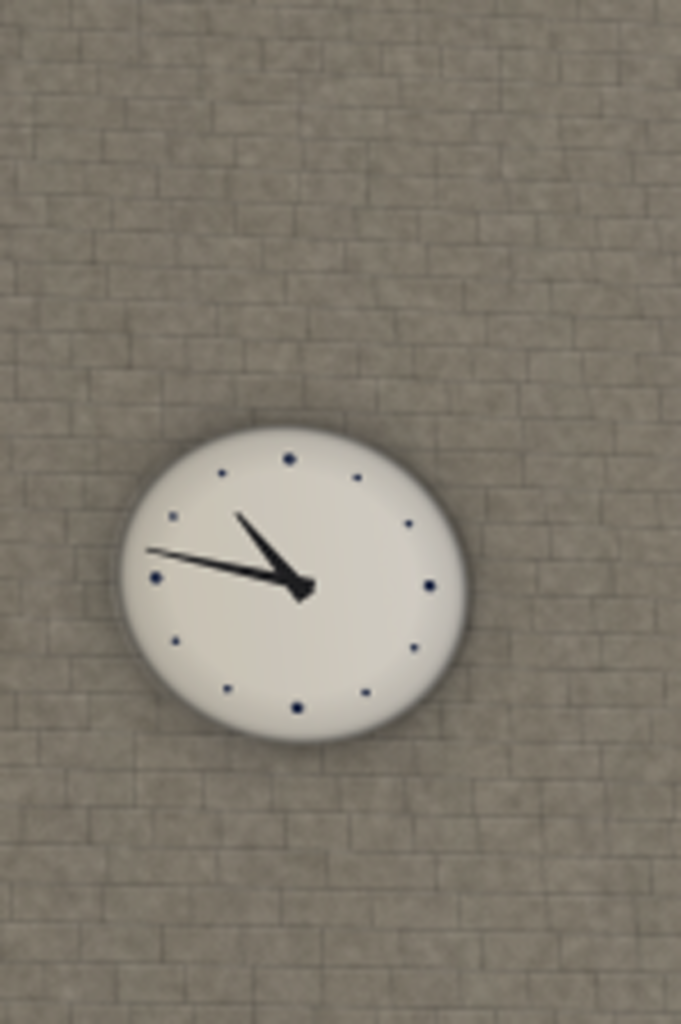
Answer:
**10:47**
